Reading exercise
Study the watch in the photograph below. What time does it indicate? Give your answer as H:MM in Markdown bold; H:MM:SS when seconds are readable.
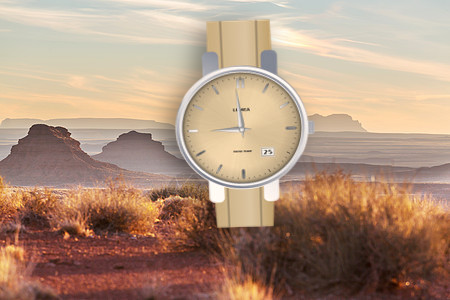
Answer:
**8:59**
